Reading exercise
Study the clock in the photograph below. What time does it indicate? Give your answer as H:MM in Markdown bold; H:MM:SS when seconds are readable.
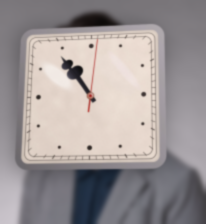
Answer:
**10:54:01**
